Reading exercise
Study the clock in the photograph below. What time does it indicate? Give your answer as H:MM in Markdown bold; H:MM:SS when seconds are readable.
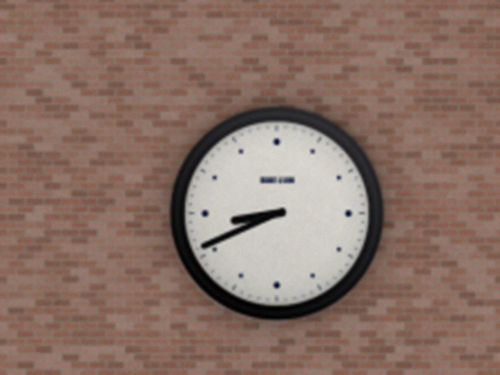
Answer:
**8:41**
